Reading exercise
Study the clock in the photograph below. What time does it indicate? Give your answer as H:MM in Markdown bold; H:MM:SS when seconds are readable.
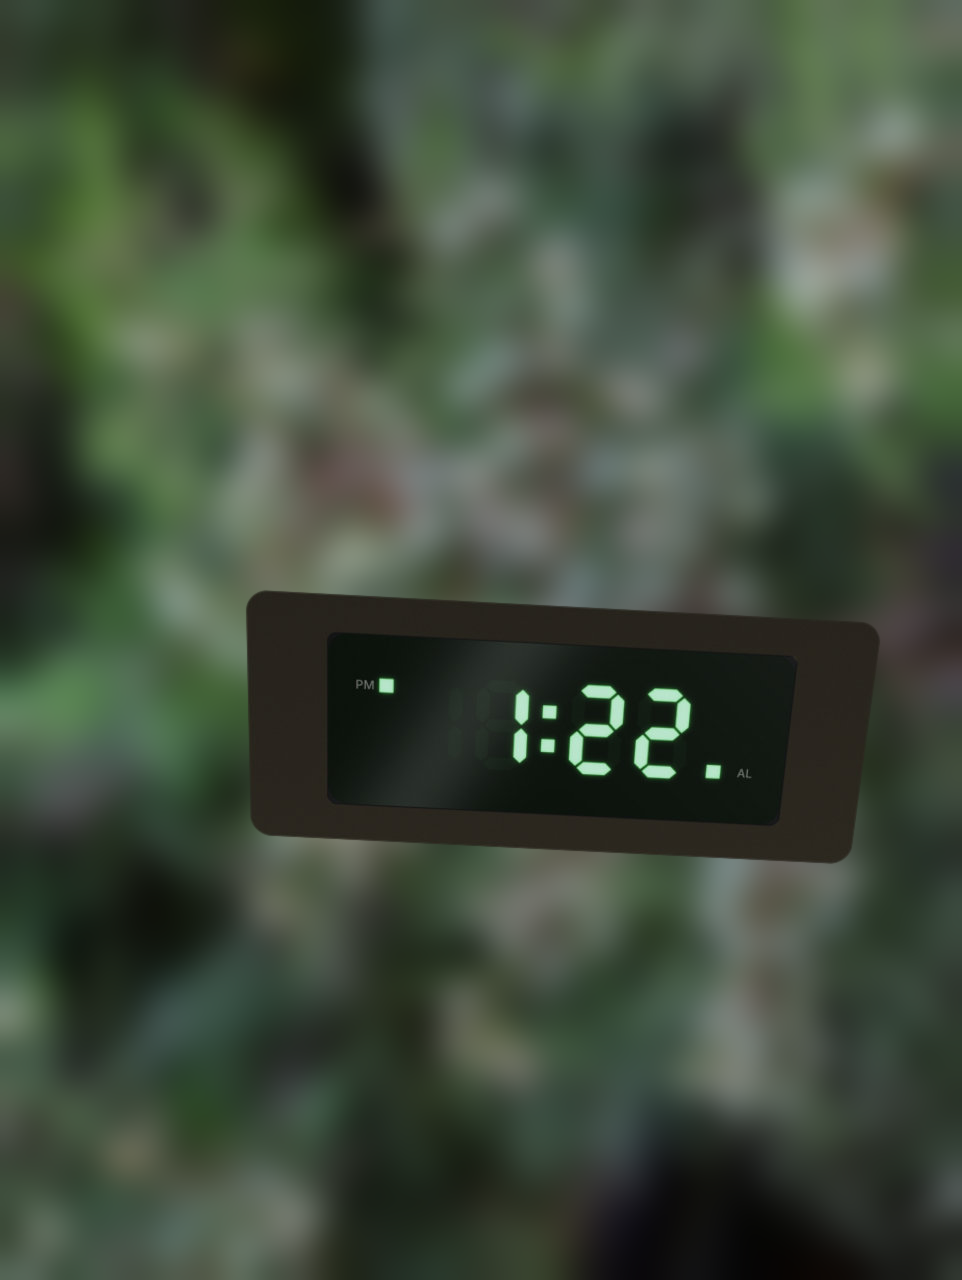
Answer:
**1:22**
